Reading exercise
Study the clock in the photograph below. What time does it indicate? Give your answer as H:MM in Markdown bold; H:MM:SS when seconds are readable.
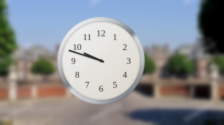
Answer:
**9:48**
